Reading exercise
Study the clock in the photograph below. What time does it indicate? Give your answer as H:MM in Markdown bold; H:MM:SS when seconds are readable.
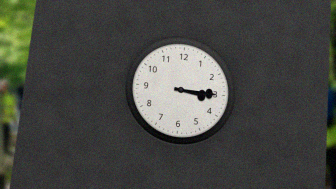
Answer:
**3:15**
